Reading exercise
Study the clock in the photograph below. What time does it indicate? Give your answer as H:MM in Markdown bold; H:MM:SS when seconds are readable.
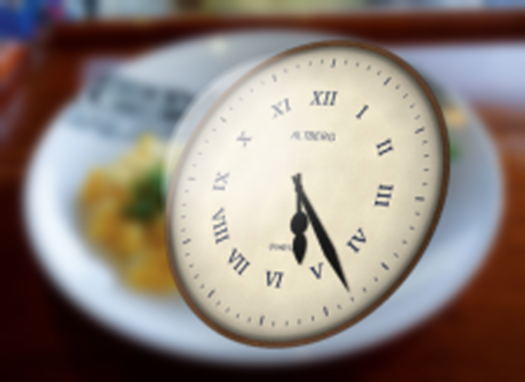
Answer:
**5:23**
